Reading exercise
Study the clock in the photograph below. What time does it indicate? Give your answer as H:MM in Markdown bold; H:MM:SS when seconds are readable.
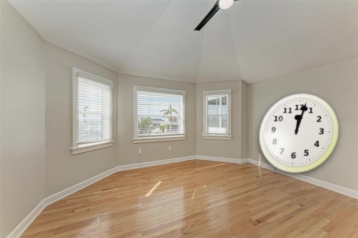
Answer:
**12:02**
